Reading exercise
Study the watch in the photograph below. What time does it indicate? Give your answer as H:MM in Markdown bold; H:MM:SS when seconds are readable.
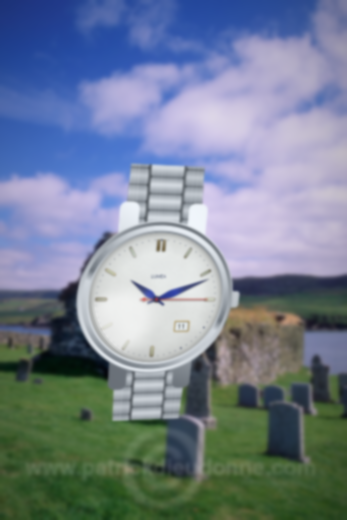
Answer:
**10:11:15**
